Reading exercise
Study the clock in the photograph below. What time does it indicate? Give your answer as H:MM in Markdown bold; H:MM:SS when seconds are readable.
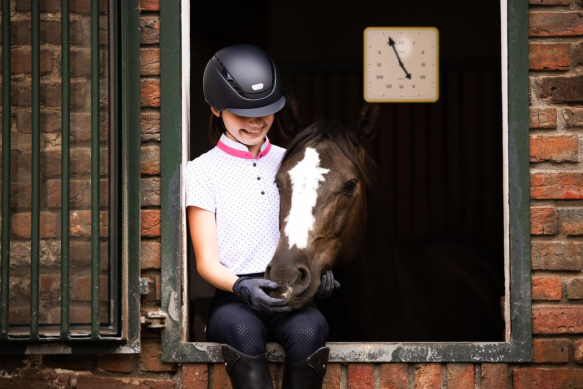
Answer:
**4:56**
